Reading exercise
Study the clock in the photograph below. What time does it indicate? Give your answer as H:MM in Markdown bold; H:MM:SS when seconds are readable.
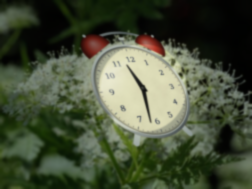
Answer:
**11:32**
